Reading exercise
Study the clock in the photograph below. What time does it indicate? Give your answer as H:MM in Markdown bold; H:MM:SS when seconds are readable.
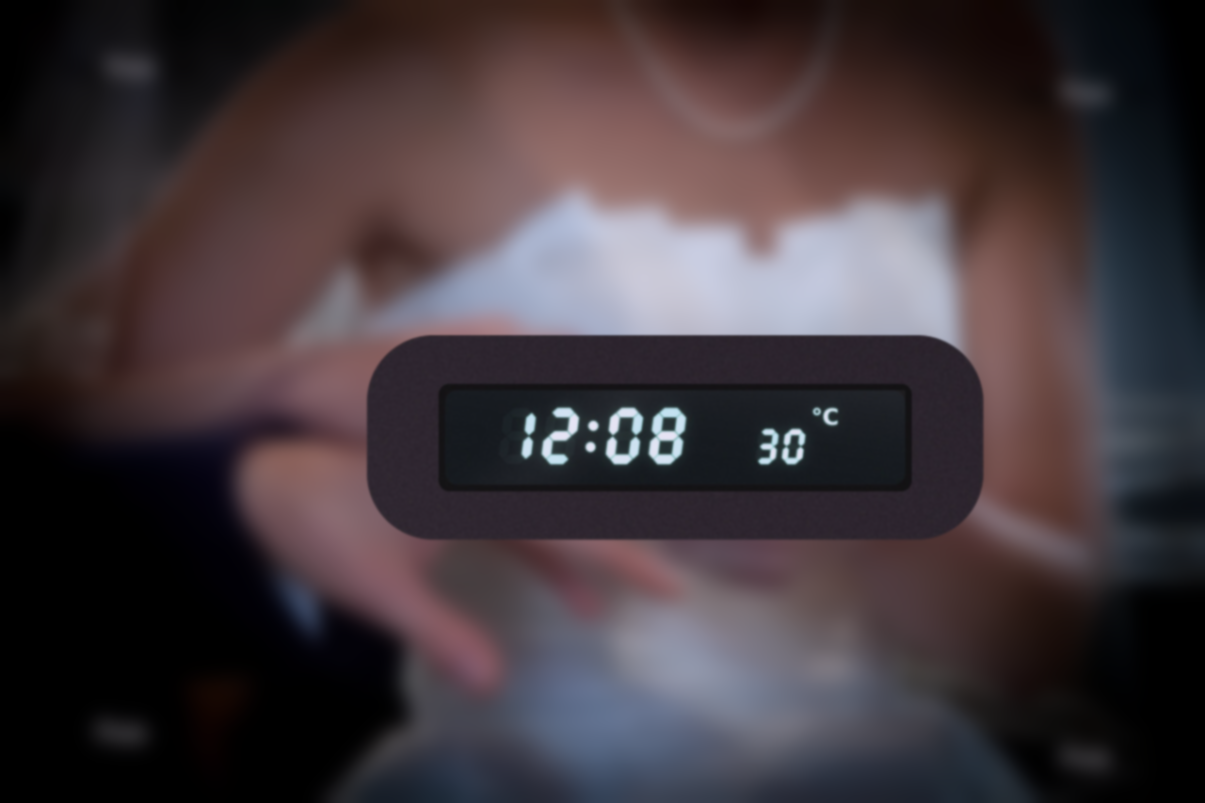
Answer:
**12:08**
